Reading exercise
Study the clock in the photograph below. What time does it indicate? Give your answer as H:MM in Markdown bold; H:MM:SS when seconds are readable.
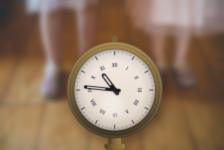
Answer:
**10:46**
